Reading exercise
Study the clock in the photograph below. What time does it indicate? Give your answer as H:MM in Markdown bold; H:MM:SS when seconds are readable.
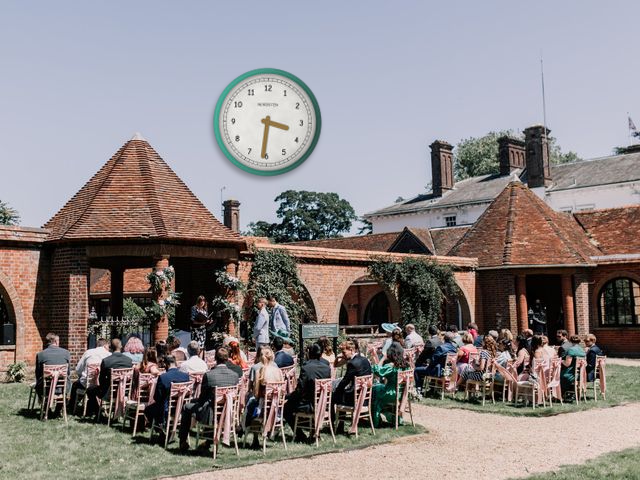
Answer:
**3:31**
